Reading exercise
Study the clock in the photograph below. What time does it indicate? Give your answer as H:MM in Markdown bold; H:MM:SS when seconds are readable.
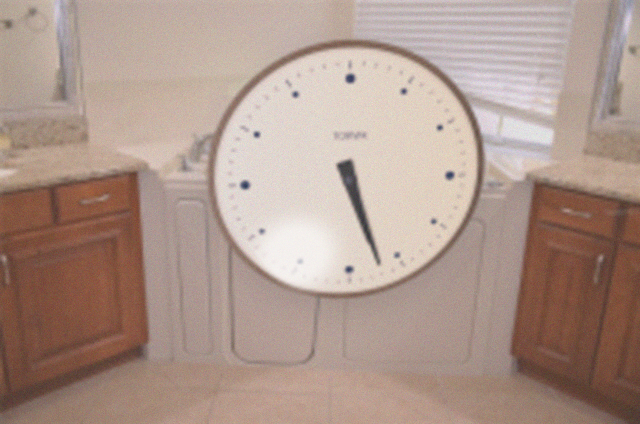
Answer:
**5:27**
